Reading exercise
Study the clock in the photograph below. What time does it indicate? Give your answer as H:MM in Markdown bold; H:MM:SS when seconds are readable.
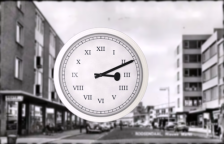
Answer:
**3:11**
